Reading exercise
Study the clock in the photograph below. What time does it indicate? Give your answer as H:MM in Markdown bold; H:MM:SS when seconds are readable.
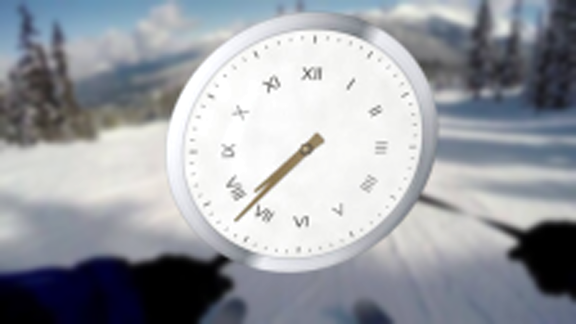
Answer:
**7:37**
